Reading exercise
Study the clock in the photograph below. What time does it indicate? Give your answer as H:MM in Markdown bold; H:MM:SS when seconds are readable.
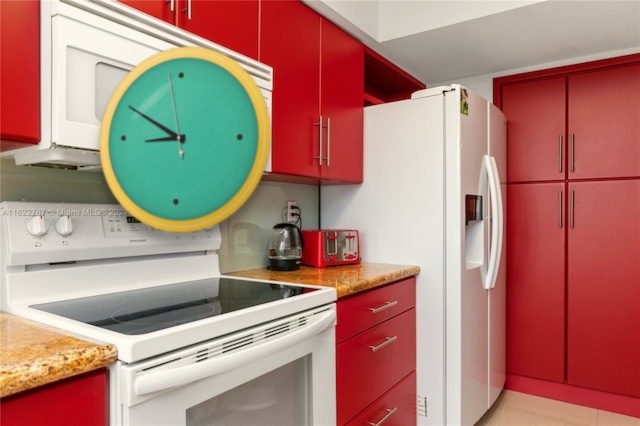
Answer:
**8:49:58**
